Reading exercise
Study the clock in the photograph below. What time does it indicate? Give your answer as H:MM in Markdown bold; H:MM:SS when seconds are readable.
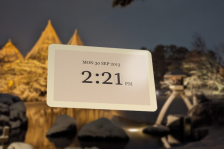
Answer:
**2:21**
